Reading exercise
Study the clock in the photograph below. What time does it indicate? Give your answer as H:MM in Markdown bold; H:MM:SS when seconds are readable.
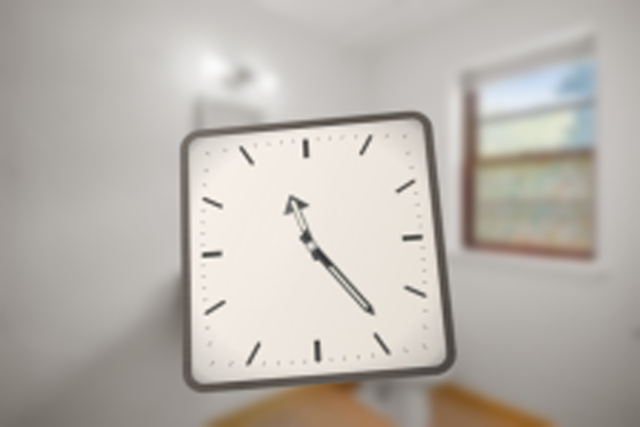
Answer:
**11:24**
